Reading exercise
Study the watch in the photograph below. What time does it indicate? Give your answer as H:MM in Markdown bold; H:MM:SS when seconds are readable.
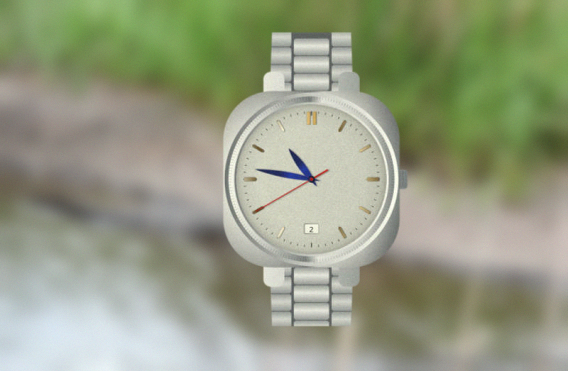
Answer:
**10:46:40**
